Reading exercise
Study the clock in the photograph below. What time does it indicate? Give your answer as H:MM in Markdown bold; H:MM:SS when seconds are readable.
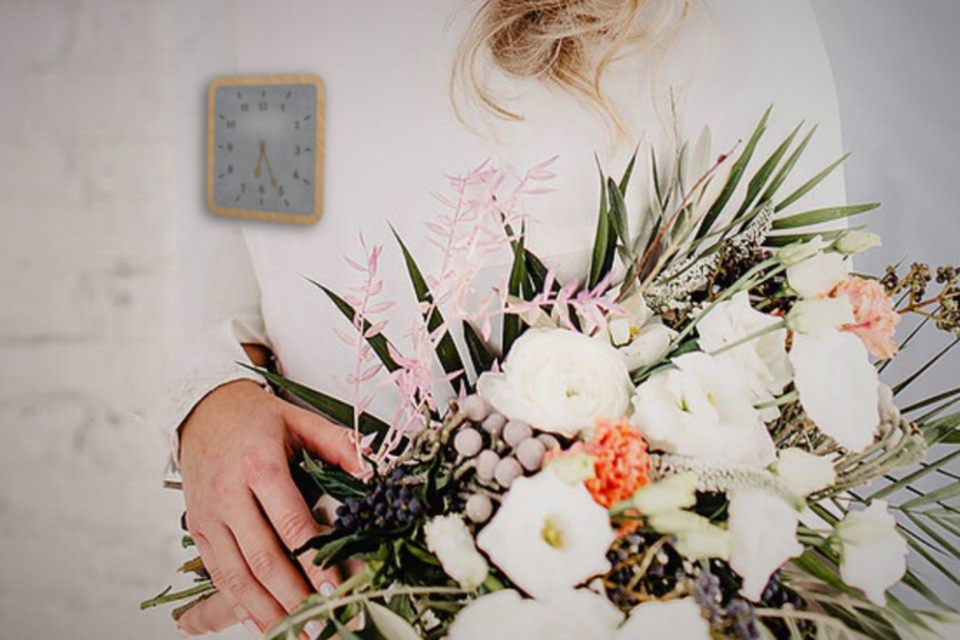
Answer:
**6:26**
